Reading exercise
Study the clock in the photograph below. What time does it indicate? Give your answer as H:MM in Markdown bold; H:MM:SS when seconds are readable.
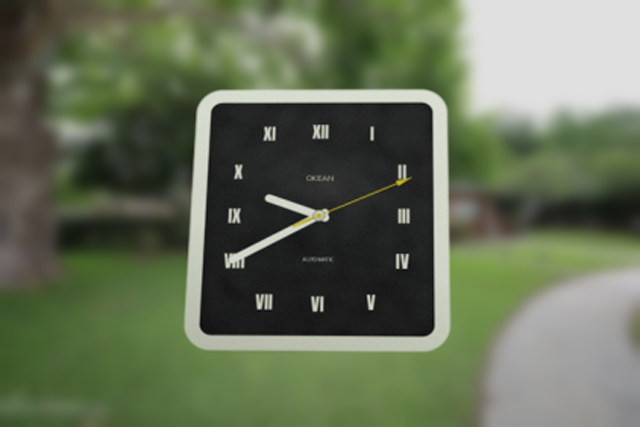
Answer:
**9:40:11**
